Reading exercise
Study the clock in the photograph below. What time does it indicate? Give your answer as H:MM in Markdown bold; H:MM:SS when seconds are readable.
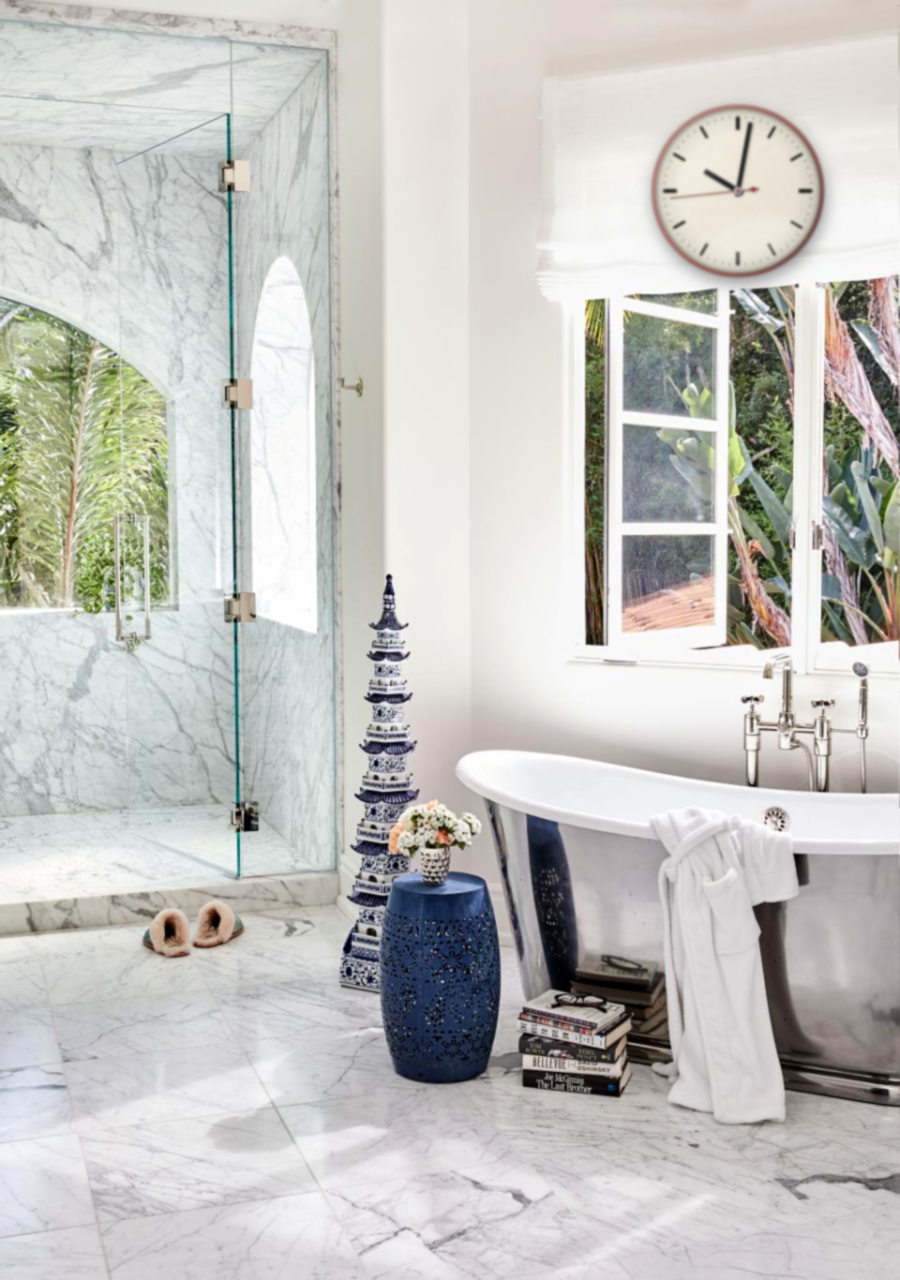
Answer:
**10:01:44**
